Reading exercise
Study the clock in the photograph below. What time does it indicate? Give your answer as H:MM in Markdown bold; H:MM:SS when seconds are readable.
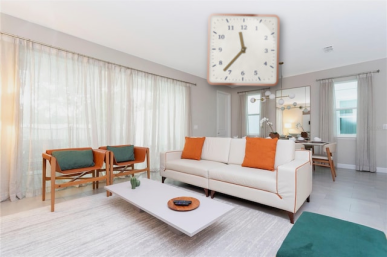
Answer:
**11:37**
